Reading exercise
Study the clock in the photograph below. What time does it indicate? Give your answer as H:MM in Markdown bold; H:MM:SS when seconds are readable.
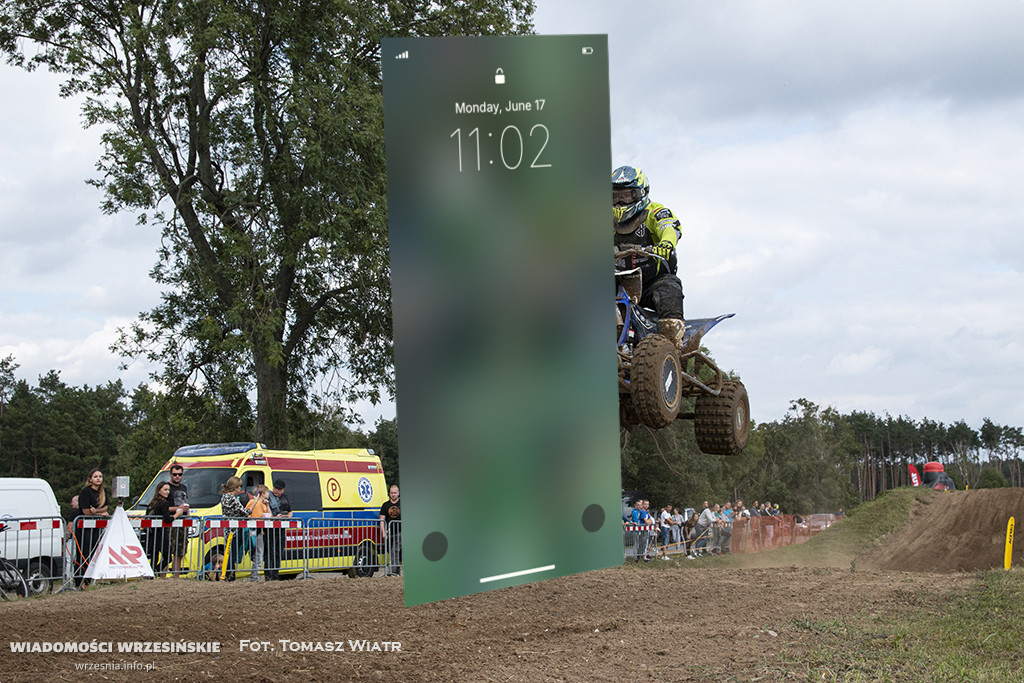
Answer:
**11:02**
